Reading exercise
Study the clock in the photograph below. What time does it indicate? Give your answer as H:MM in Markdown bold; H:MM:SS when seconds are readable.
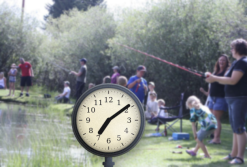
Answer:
**7:09**
